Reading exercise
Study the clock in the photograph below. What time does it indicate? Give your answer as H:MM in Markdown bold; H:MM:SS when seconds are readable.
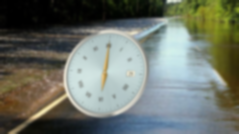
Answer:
**6:00**
